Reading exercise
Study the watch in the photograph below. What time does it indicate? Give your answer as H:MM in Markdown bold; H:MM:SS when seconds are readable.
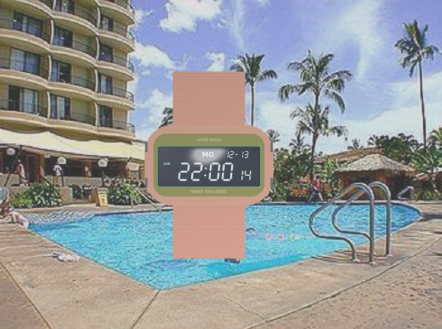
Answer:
**22:00:14**
